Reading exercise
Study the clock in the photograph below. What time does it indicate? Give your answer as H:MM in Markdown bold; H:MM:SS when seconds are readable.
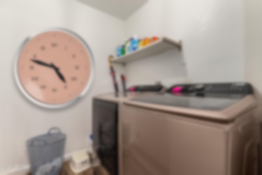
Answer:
**4:48**
